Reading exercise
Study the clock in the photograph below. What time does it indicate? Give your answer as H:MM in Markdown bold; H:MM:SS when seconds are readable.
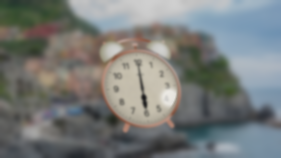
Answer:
**6:00**
